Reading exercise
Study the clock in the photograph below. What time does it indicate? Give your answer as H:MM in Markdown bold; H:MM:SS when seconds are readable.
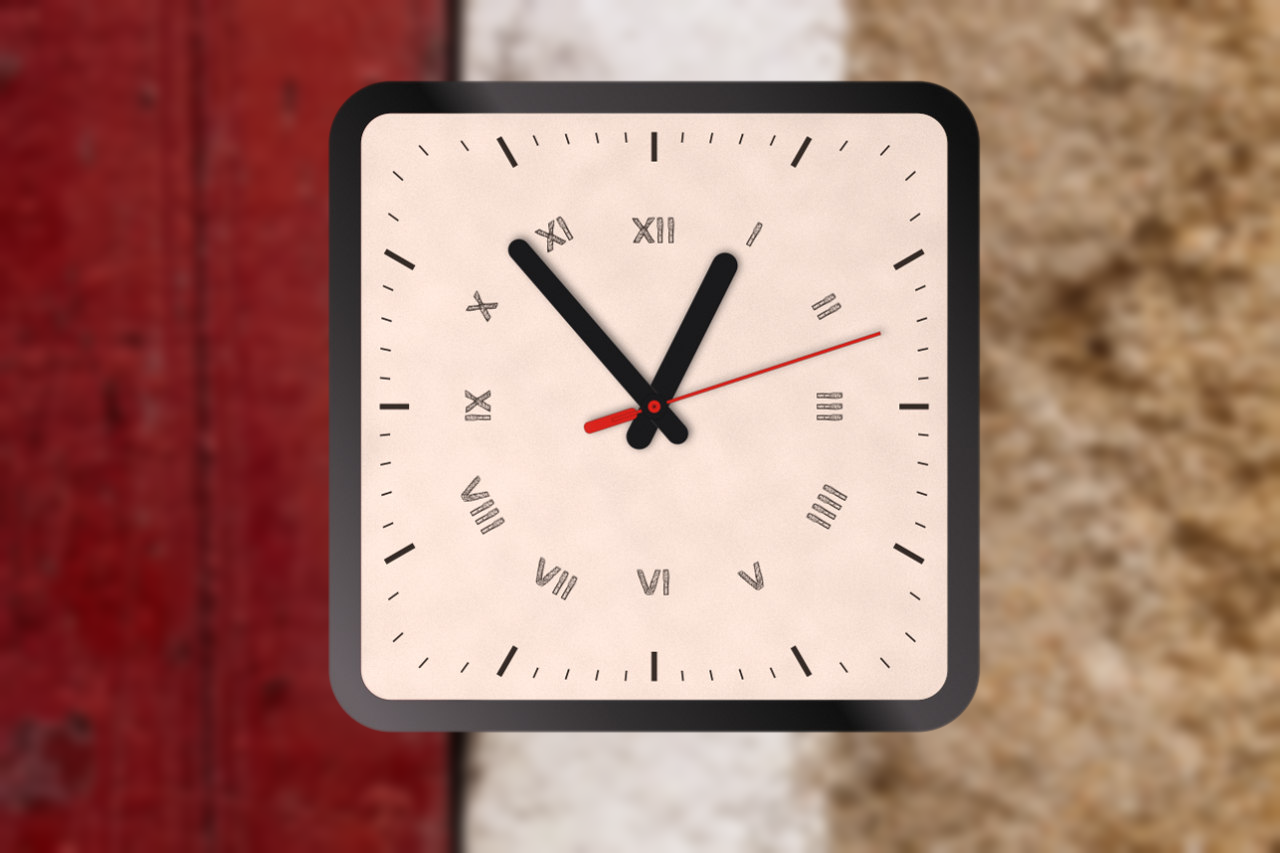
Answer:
**12:53:12**
